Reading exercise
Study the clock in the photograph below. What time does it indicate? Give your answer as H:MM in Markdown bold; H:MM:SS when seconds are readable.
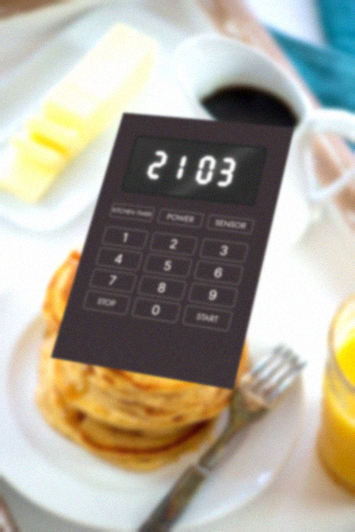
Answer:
**21:03**
